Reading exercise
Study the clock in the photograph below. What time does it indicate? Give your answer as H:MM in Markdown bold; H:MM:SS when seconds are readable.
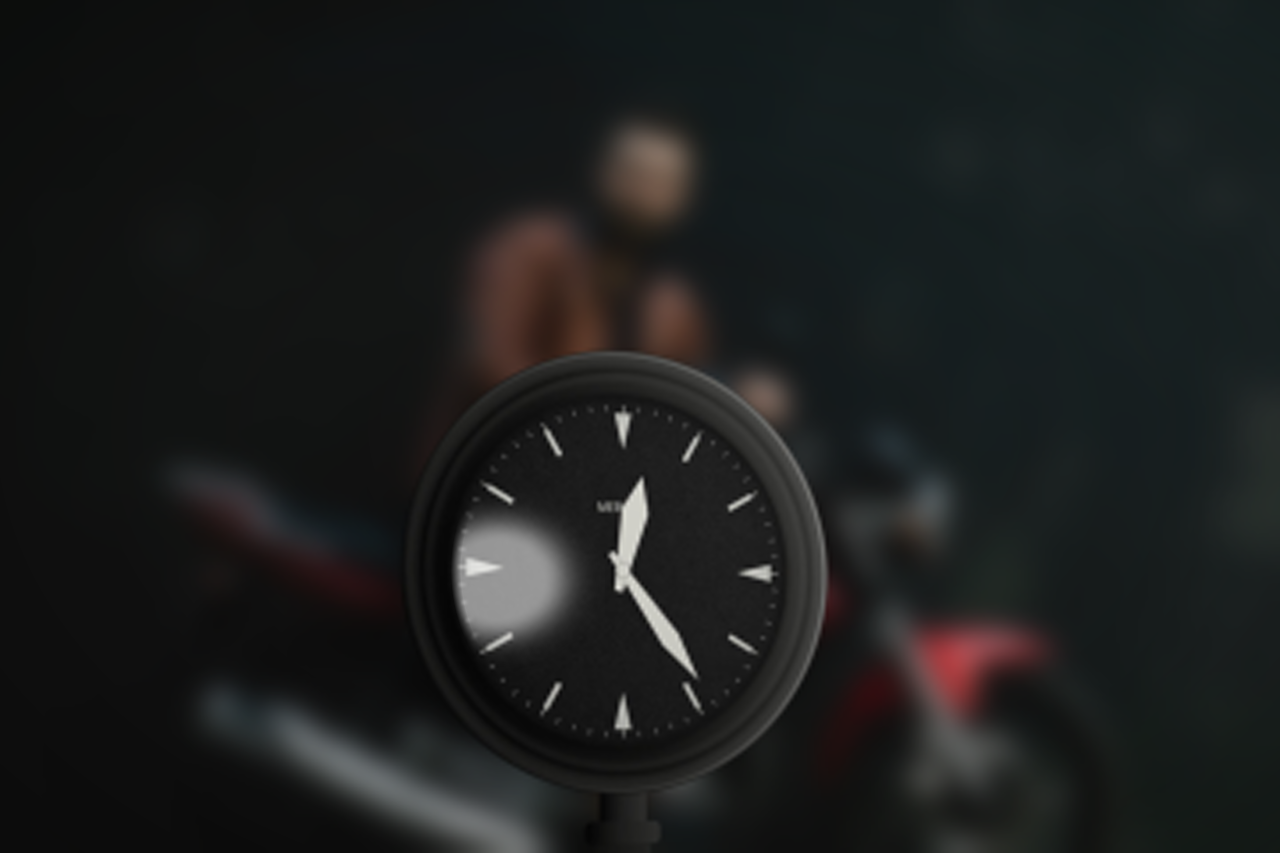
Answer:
**12:24**
